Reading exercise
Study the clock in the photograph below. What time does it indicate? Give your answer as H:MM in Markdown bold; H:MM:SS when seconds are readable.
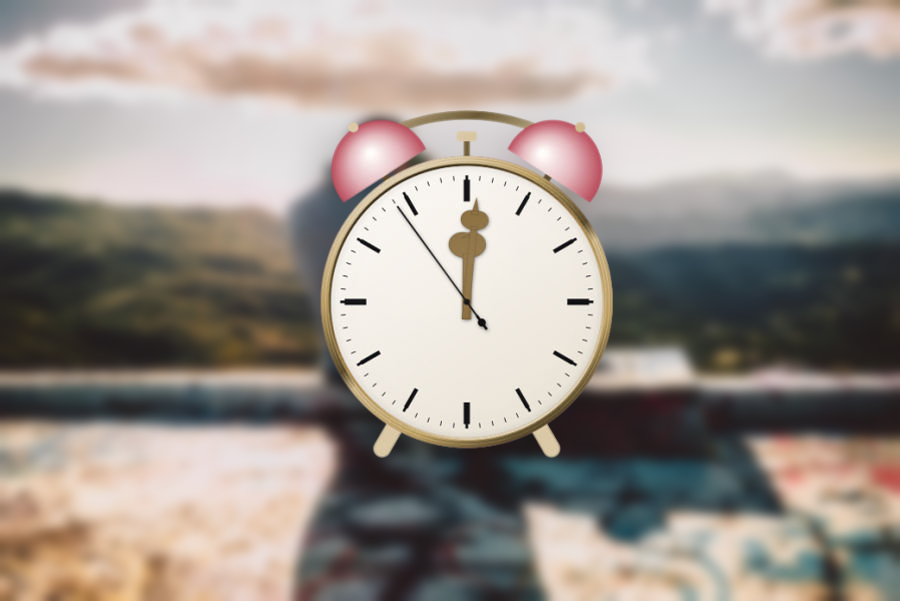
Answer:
**12:00:54**
